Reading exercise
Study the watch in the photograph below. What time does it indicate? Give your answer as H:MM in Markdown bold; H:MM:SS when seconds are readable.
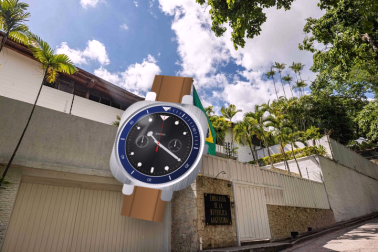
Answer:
**10:20**
